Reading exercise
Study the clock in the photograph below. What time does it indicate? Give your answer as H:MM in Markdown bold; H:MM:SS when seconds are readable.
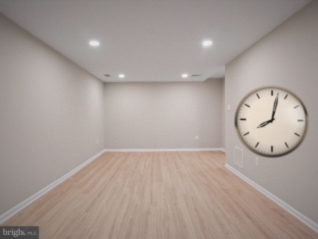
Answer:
**8:02**
